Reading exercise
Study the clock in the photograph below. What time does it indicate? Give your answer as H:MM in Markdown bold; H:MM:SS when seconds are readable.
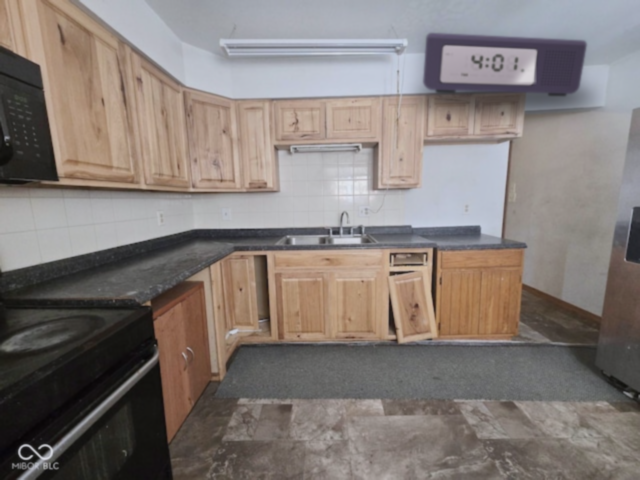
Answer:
**4:01**
